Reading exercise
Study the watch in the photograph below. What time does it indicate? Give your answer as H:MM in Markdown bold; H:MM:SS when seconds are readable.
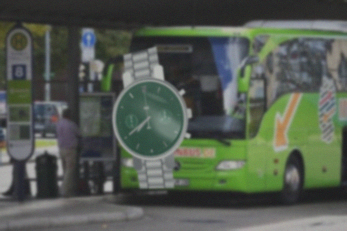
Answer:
**7:40**
